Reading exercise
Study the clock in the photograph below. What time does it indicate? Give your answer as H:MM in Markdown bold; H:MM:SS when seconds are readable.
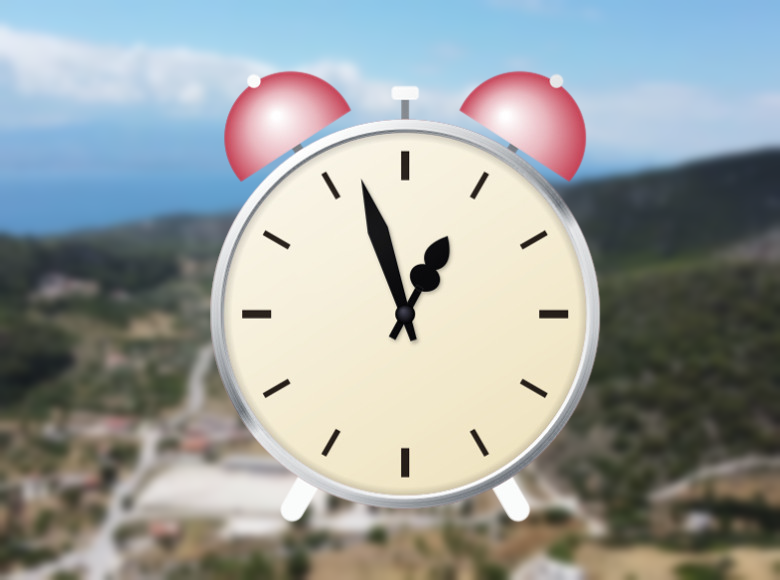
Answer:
**12:57**
